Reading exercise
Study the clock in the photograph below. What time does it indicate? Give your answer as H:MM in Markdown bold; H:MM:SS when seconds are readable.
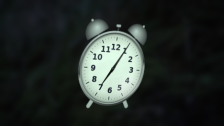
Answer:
**7:05**
